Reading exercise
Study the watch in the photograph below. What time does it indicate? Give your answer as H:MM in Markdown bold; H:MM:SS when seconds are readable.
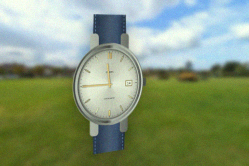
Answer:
**11:45**
